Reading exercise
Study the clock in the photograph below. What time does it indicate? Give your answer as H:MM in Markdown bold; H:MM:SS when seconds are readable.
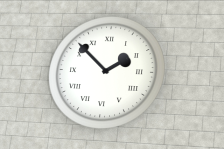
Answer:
**1:52**
